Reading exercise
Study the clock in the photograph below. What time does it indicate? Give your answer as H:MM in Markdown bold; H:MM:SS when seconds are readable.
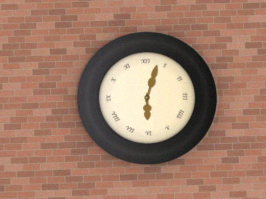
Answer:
**6:03**
